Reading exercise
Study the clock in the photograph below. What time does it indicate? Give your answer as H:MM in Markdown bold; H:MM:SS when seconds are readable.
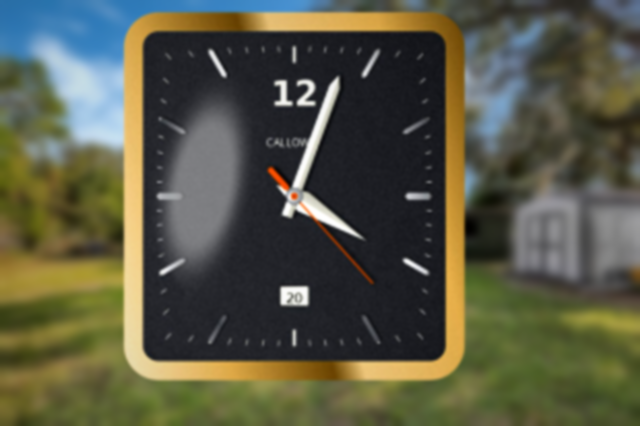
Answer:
**4:03:23**
